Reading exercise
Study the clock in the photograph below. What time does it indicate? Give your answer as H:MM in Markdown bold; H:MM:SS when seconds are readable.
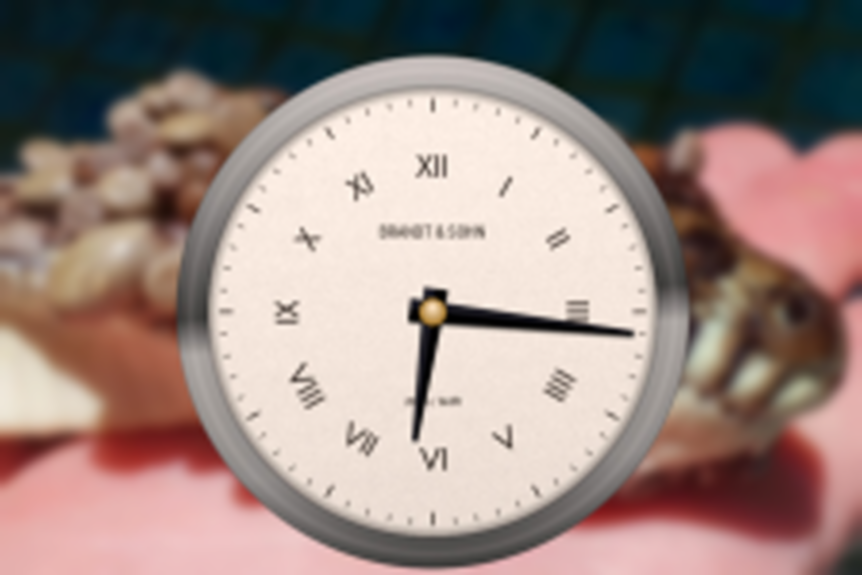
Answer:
**6:16**
